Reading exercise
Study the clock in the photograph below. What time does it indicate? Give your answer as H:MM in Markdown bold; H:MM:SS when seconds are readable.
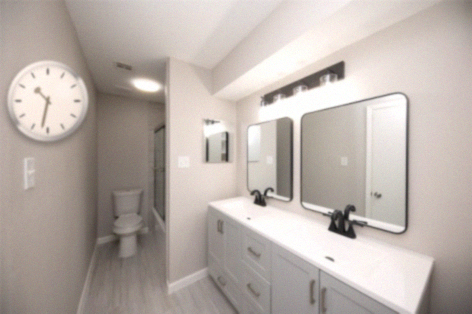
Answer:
**10:32**
